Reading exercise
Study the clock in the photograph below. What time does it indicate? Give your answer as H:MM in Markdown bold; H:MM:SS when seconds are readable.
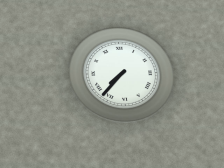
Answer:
**7:37**
